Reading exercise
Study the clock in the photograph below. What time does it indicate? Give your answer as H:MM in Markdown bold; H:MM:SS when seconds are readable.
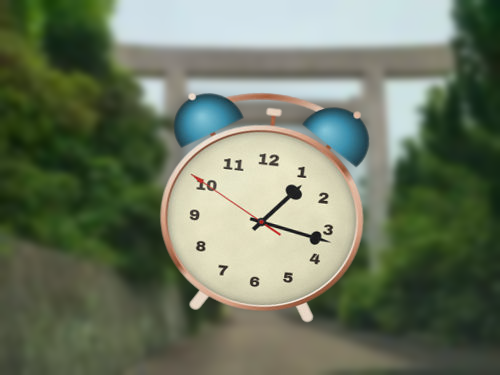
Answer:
**1:16:50**
